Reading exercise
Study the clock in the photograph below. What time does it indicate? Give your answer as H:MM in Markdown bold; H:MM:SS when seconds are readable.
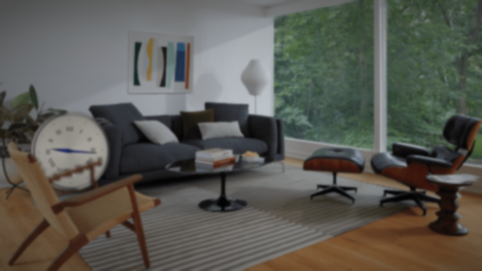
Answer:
**9:16**
